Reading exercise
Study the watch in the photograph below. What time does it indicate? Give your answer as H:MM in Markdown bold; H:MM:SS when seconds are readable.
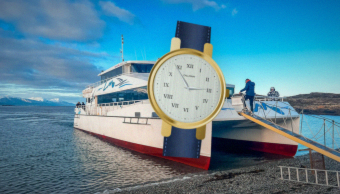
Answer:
**2:54**
